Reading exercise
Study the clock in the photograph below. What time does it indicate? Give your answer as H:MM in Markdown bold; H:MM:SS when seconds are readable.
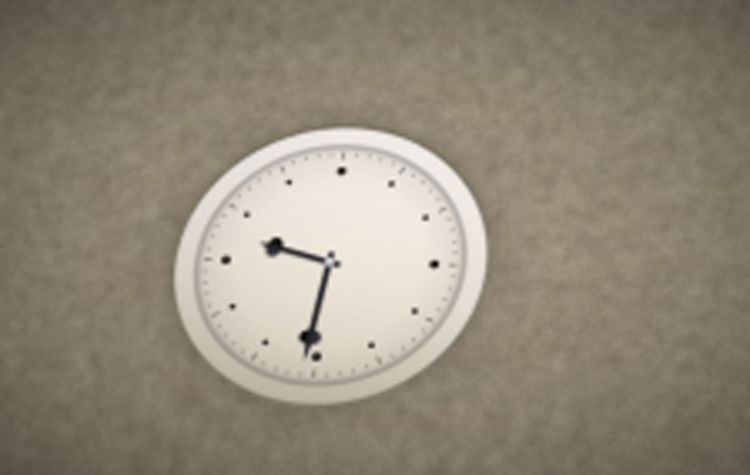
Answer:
**9:31**
